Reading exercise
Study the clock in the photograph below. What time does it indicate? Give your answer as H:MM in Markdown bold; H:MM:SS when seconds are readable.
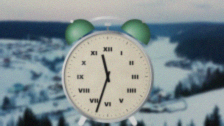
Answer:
**11:33**
